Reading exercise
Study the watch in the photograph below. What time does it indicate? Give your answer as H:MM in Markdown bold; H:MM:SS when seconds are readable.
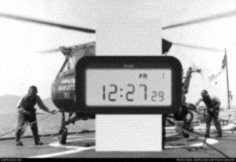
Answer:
**12:27:29**
